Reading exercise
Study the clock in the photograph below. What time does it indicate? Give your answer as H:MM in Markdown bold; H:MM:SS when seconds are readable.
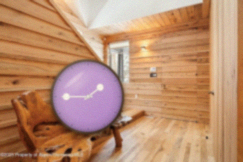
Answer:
**1:45**
